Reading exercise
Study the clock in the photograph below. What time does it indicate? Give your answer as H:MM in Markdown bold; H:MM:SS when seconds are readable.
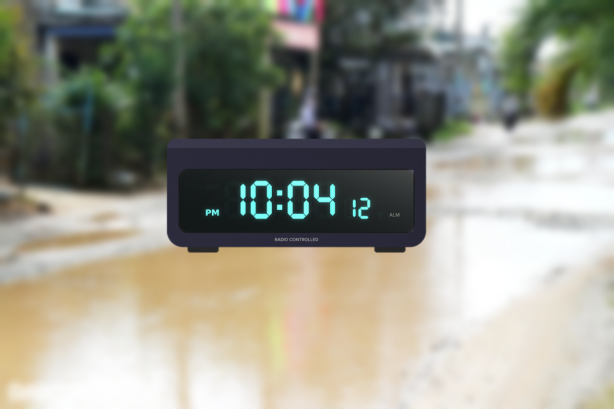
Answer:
**10:04:12**
